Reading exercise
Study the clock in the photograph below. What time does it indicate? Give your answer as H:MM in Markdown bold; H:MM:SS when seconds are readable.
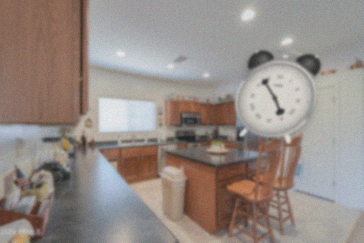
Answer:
**4:53**
